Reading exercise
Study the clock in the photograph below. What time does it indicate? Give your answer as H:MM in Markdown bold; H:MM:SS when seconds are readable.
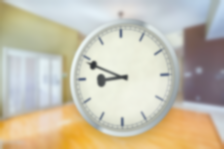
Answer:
**8:49**
